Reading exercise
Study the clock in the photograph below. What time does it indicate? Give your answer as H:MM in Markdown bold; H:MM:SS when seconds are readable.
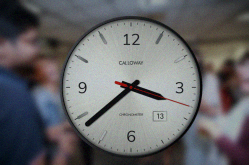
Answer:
**3:38:18**
